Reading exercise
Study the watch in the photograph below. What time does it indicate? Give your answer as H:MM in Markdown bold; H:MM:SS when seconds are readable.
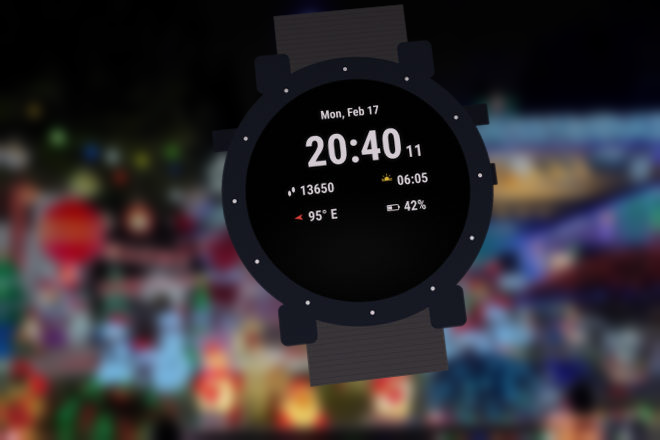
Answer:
**20:40:11**
